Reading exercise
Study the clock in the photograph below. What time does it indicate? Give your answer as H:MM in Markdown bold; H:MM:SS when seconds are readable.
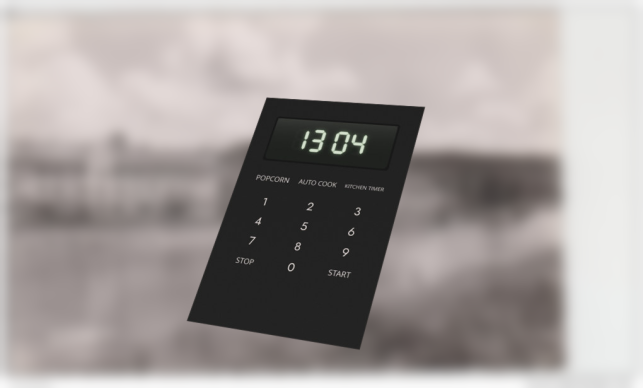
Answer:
**13:04**
